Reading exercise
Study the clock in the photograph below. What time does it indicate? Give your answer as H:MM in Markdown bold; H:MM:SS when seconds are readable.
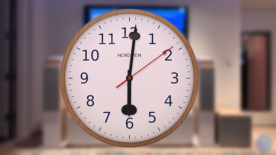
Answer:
**6:01:09**
